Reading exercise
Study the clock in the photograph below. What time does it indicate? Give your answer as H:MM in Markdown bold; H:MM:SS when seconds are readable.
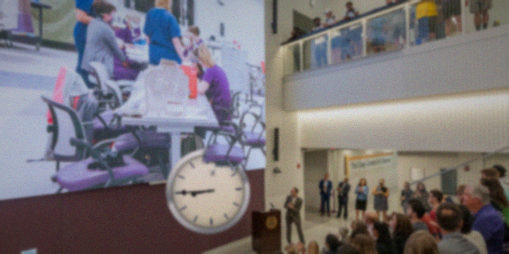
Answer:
**8:45**
